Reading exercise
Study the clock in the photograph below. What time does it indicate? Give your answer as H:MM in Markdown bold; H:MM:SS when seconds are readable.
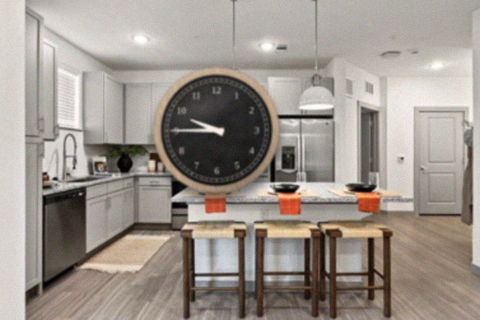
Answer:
**9:45**
